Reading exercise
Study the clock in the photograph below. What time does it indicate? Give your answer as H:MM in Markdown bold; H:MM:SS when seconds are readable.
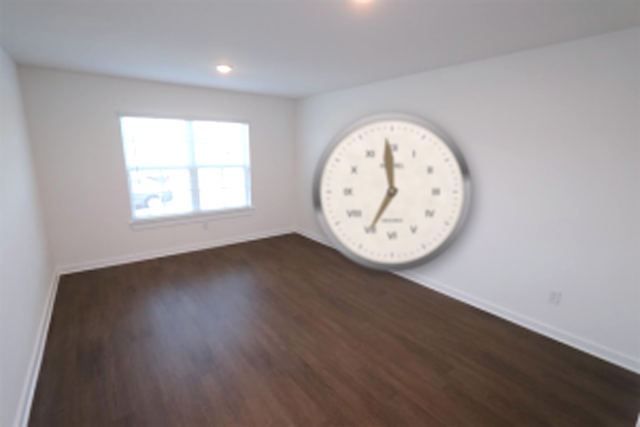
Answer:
**6:59**
